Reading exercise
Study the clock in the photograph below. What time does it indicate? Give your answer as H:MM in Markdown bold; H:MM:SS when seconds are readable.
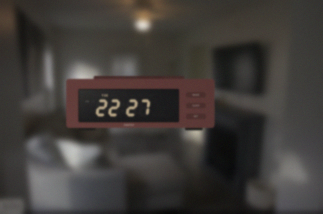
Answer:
**22:27**
